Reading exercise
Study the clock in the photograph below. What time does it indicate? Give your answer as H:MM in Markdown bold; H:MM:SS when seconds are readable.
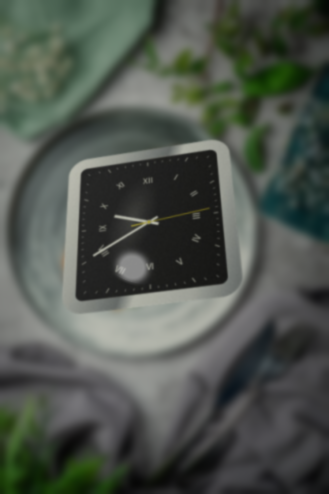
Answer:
**9:40:14**
